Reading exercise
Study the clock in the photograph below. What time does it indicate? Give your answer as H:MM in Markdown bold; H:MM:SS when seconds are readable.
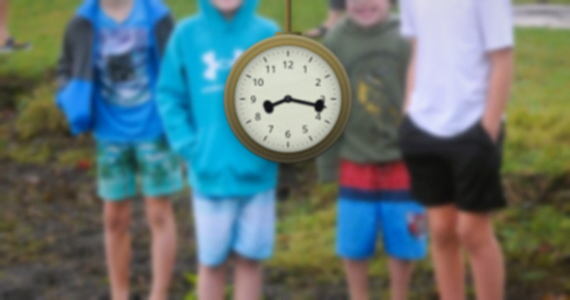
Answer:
**8:17**
